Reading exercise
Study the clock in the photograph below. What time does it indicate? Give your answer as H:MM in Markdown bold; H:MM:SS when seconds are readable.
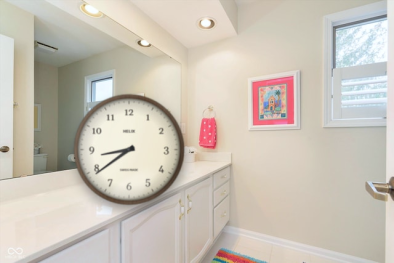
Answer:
**8:39**
